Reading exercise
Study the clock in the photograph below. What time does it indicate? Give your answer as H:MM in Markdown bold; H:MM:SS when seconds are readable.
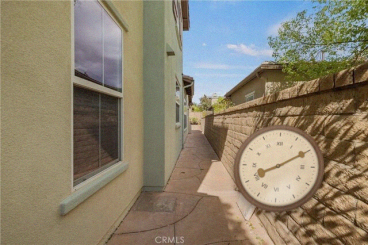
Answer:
**8:10**
